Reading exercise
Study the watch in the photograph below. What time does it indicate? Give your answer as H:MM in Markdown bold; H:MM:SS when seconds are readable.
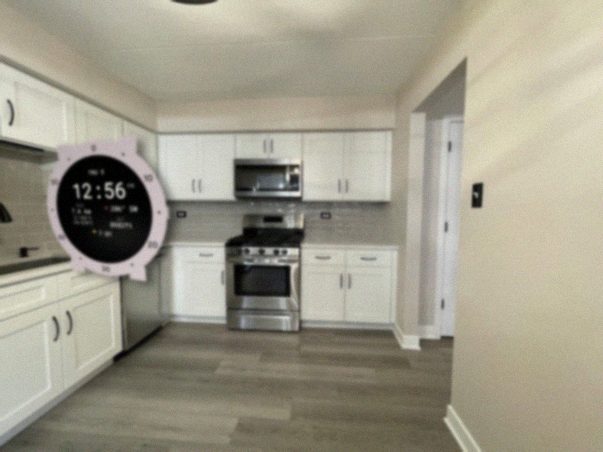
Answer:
**12:56**
